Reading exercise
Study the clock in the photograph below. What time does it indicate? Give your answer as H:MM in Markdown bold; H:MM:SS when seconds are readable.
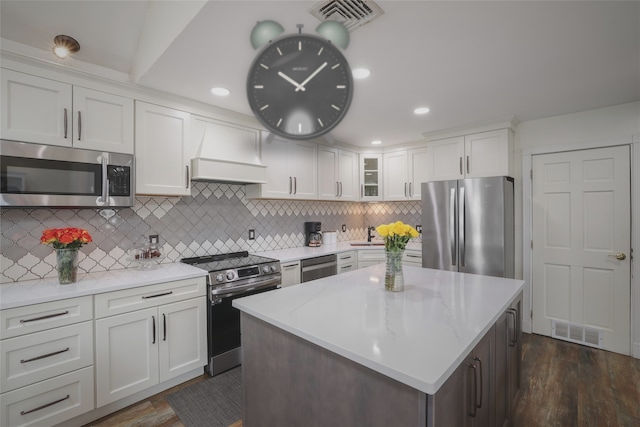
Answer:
**10:08**
